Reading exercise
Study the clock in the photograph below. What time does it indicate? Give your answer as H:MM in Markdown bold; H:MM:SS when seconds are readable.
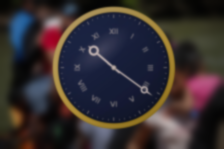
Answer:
**10:21**
